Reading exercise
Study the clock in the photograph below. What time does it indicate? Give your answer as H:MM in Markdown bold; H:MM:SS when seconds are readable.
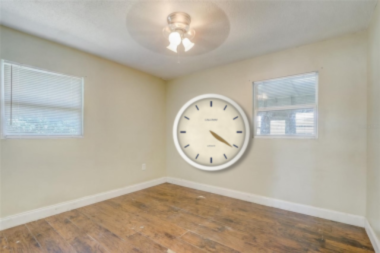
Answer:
**4:21**
